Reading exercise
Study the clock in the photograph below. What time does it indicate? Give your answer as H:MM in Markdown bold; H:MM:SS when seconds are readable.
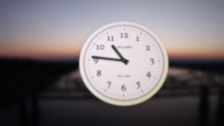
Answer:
**10:46**
